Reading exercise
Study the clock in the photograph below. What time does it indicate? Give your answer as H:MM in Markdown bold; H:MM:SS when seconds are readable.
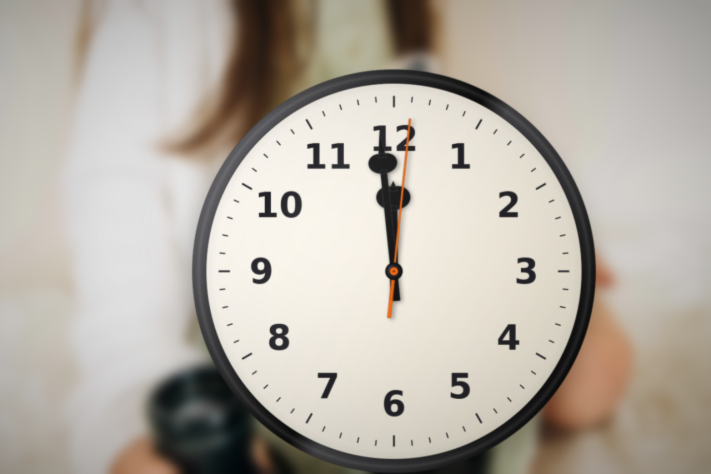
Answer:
**11:59:01**
